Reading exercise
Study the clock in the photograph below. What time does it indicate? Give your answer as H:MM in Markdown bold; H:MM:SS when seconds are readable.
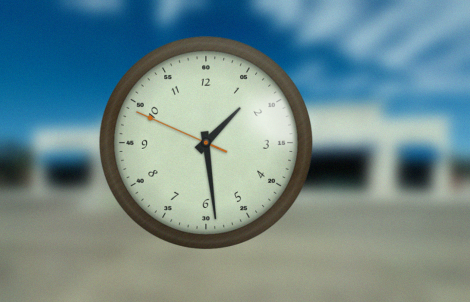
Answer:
**1:28:49**
